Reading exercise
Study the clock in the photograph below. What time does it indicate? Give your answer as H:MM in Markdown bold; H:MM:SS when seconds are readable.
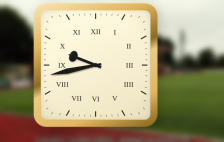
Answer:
**9:43**
